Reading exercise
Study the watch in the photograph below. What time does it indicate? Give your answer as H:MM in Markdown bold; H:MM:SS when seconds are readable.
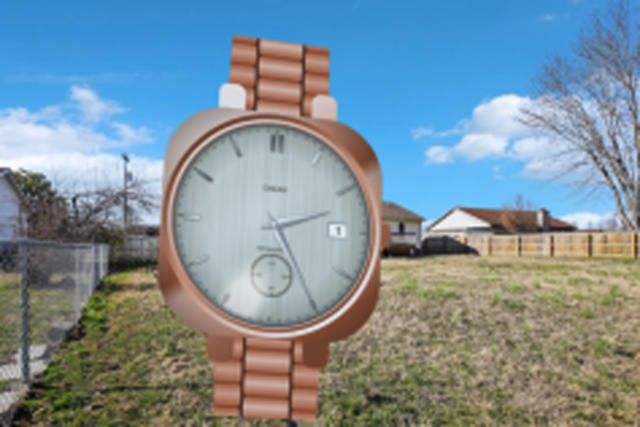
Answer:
**2:25**
